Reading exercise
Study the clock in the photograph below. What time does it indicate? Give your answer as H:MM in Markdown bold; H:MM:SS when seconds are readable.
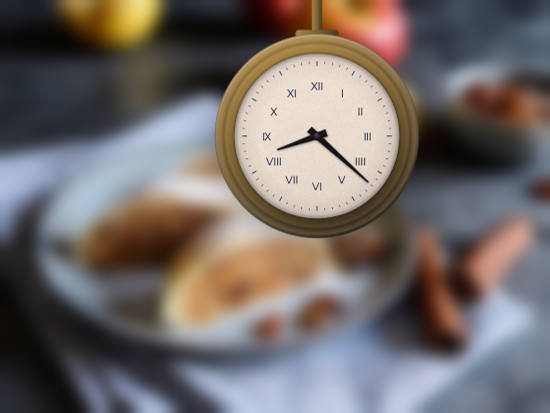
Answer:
**8:22**
